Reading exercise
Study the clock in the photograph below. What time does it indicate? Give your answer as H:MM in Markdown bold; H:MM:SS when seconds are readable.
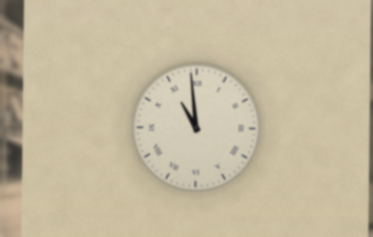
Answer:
**10:59**
